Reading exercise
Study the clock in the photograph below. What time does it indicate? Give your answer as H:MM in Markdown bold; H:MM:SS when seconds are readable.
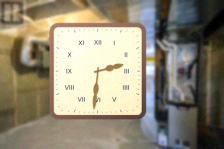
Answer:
**2:31**
